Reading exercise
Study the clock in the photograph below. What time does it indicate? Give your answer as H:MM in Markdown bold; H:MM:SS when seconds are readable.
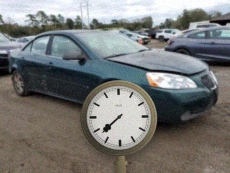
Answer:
**7:38**
